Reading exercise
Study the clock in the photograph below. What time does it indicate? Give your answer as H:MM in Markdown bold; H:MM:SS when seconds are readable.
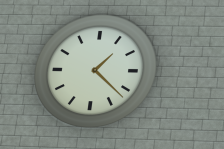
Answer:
**1:22**
